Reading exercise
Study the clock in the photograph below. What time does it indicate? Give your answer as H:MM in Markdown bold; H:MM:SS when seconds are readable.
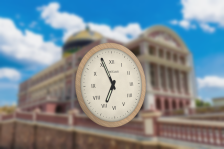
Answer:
**6:56**
